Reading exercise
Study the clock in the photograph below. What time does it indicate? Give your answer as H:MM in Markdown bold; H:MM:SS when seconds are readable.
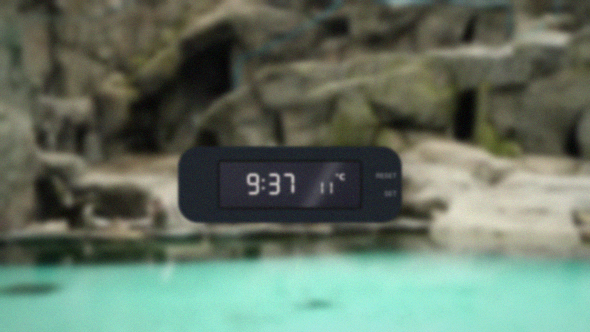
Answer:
**9:37**
